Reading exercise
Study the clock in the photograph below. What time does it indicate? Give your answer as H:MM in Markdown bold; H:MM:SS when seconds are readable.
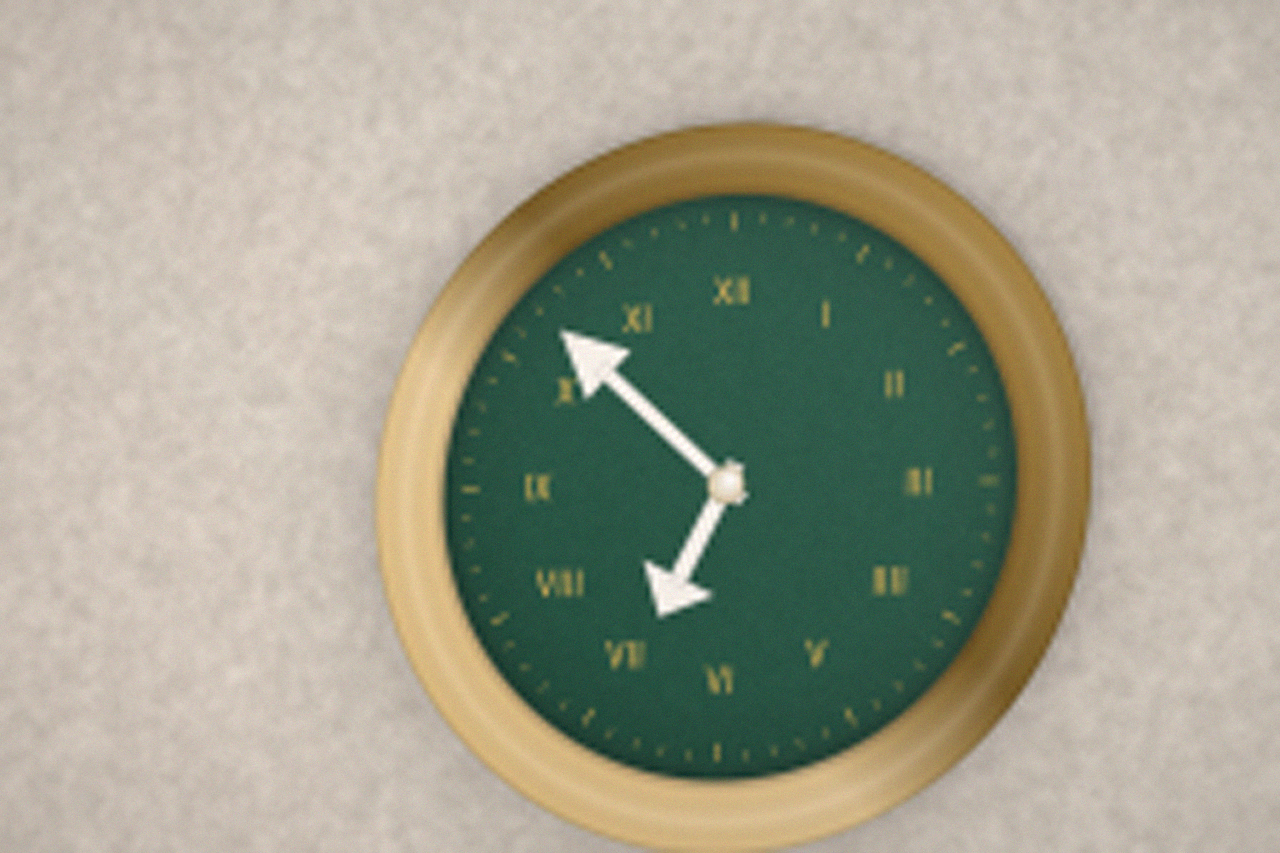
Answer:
**6:52**
